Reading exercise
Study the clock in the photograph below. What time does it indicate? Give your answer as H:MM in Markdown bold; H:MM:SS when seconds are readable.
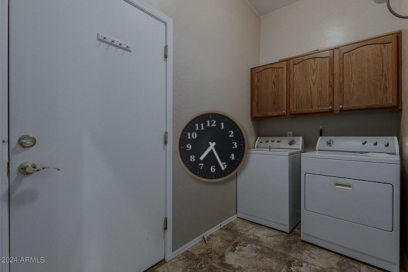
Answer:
**7:26**
